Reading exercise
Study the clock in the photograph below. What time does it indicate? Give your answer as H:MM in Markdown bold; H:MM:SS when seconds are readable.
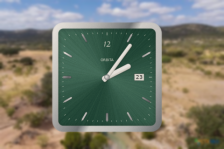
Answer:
**2:06**
